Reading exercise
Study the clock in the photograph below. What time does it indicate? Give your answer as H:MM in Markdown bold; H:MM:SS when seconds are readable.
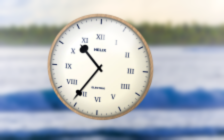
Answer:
**10:36**
